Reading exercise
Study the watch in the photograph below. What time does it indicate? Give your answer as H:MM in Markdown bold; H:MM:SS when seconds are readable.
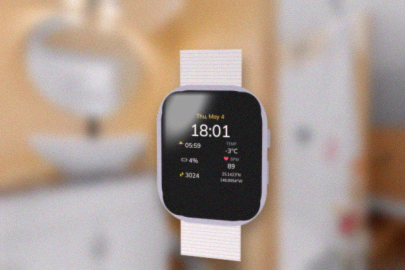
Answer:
**18:01**
